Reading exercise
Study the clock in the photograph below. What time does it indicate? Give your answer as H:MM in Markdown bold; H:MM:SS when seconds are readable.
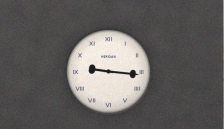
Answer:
**9:16**
